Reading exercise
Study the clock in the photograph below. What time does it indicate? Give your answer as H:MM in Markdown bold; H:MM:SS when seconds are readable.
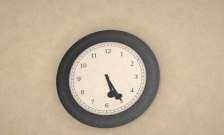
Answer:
**5:25**
